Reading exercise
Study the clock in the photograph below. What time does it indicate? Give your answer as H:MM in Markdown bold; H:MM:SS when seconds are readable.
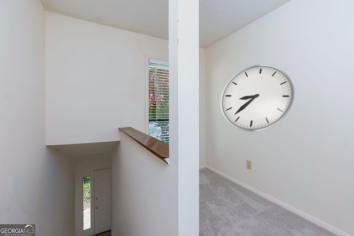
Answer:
**8:37**
